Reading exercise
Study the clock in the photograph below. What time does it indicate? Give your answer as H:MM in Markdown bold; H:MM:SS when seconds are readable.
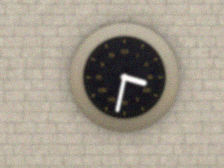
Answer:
**3:32**
